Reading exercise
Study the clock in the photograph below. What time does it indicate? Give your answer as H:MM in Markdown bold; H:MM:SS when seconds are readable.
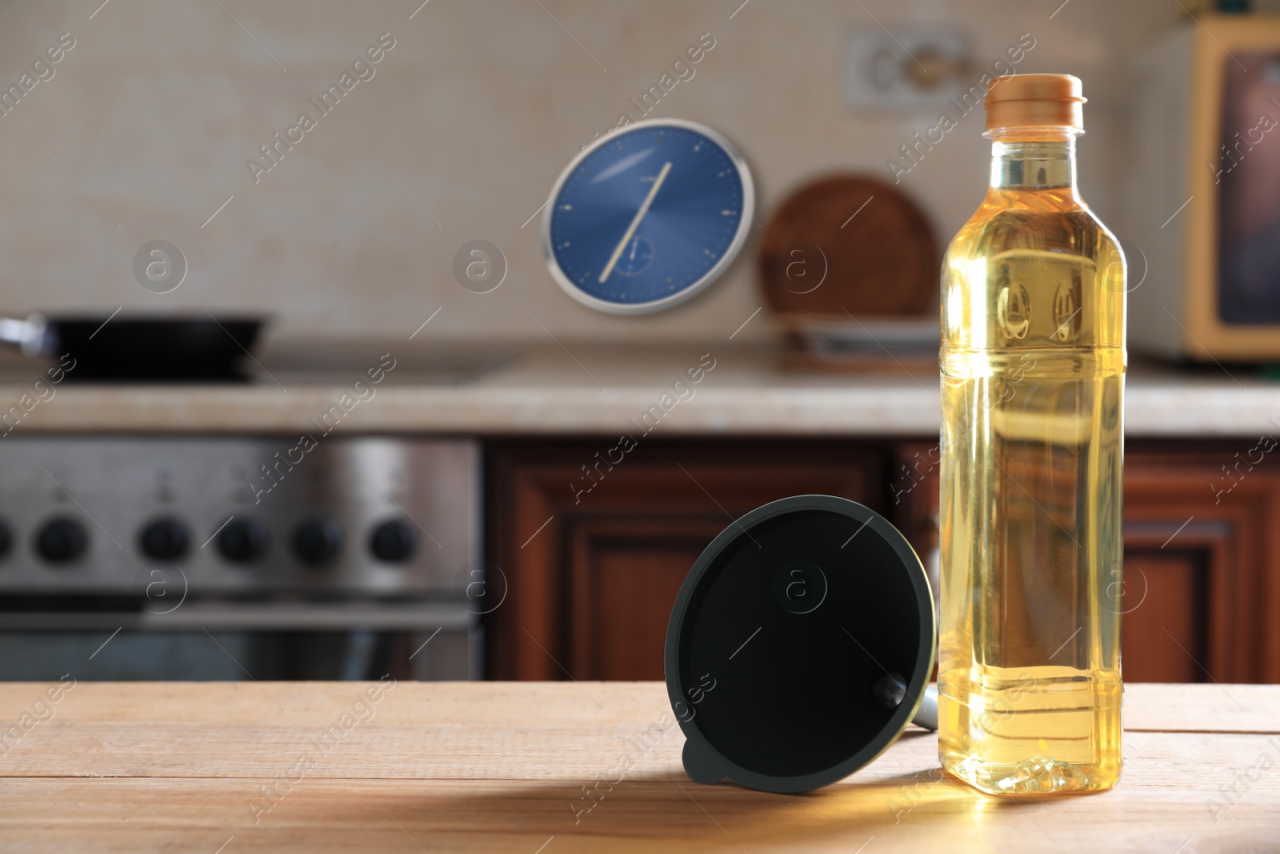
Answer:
**12:33**
